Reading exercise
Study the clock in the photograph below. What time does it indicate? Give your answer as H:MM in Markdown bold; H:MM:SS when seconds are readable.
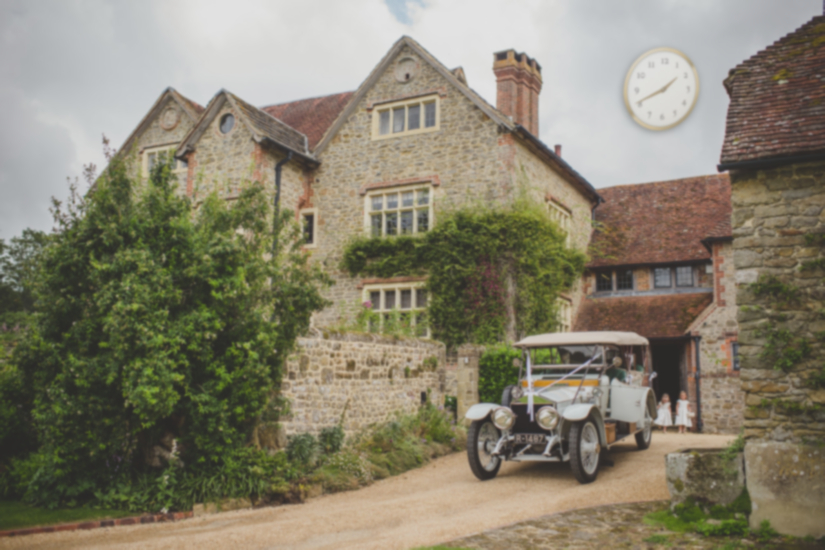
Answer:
**1:41**
